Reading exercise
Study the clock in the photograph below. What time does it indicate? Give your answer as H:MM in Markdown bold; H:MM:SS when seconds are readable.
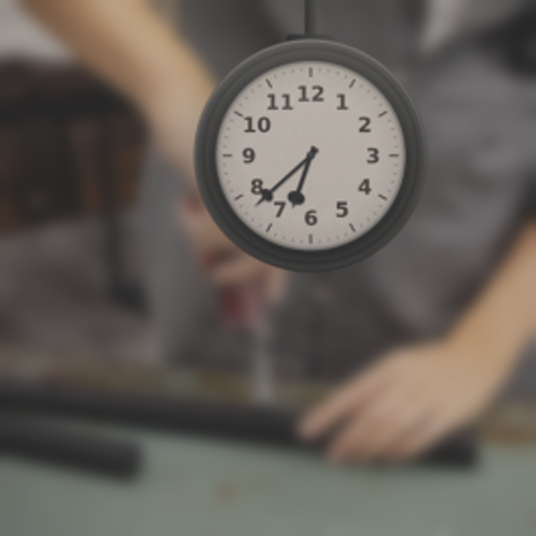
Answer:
**6:38**
